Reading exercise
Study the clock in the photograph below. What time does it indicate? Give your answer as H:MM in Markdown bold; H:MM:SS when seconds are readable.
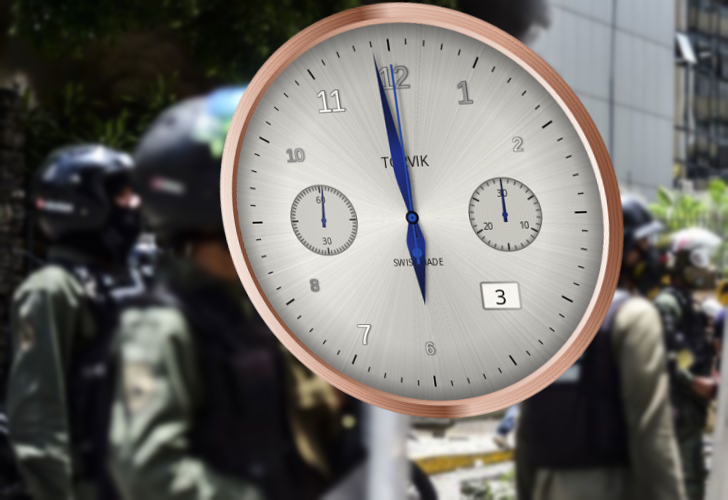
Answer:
**5:59:01**
